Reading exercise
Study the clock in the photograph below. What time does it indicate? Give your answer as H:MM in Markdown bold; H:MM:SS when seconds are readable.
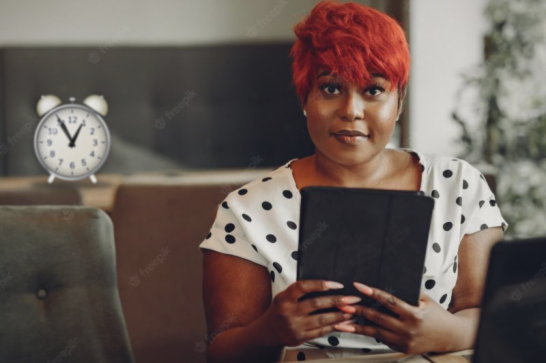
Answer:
**12:55**
